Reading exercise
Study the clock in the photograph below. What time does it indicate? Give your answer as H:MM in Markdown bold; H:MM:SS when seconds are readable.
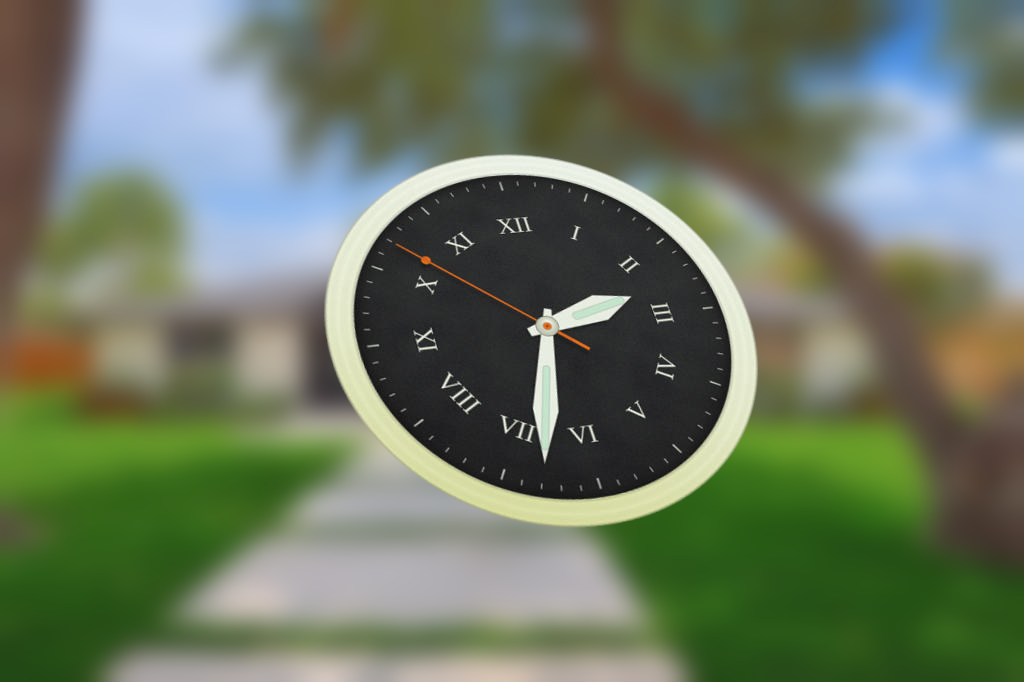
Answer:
**2:32:52**
